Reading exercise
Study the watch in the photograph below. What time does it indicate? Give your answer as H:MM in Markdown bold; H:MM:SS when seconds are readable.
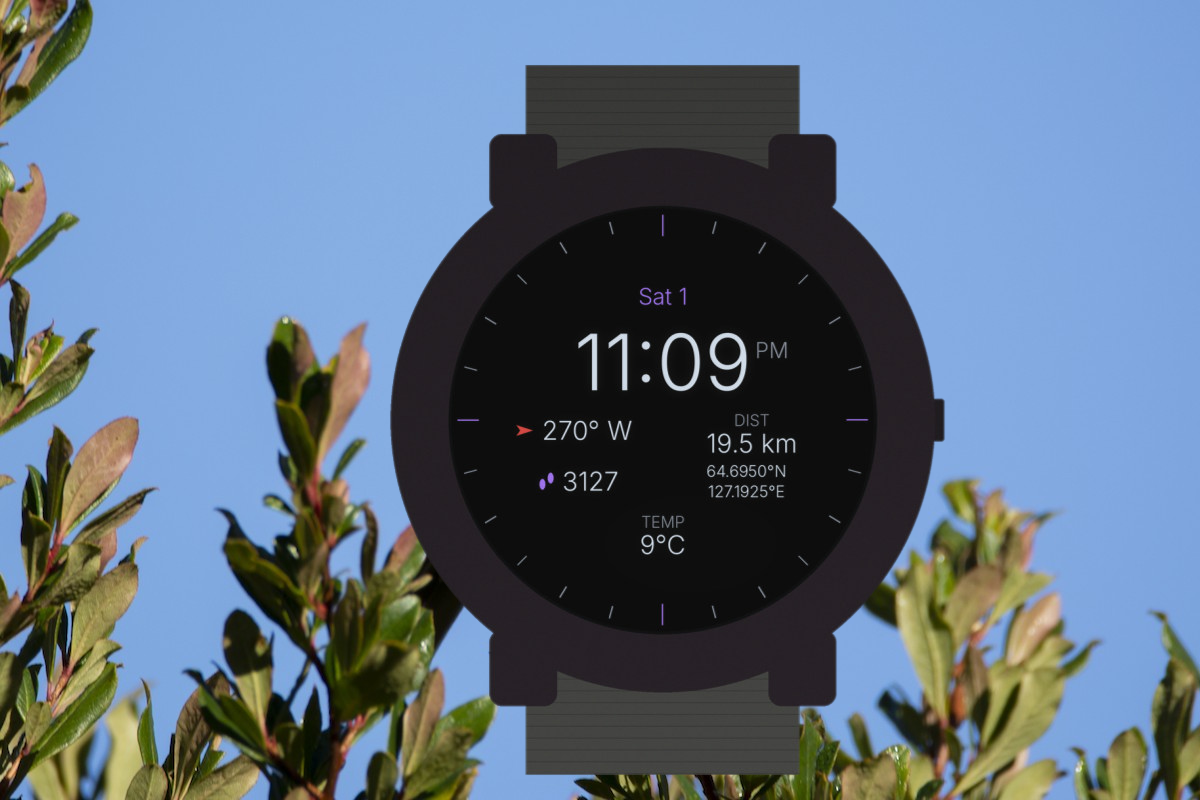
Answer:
**11:09**
